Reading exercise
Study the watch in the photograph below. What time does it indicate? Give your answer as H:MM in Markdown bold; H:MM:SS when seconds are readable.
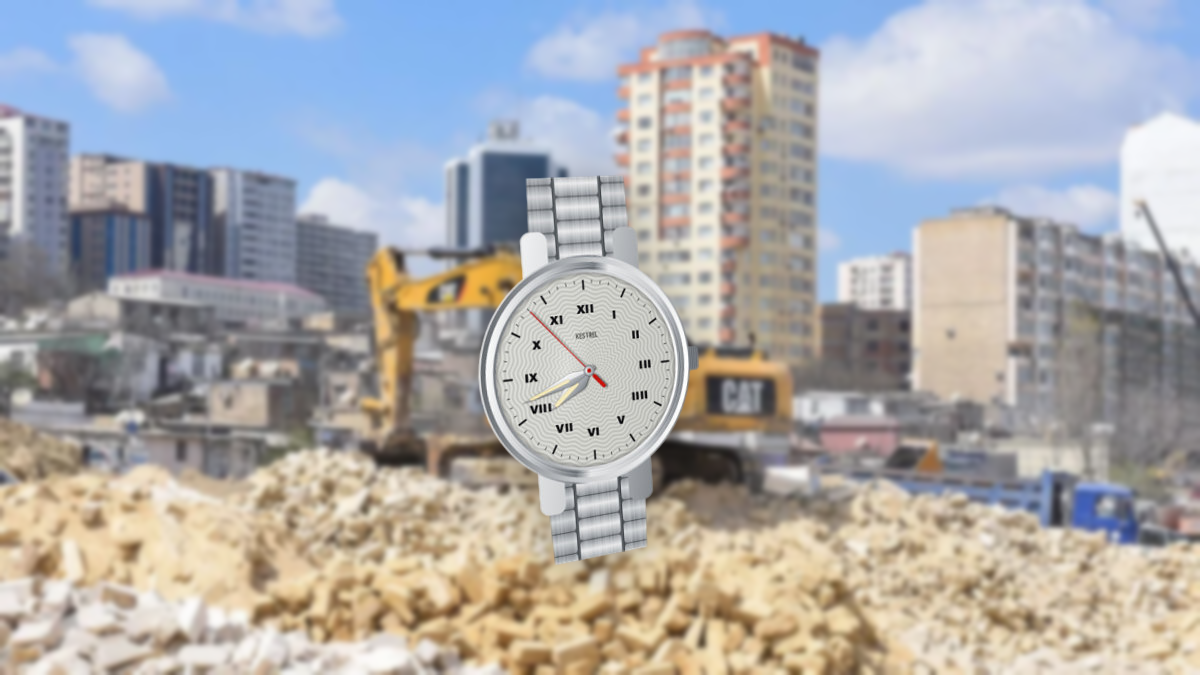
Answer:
**7:41:53**
